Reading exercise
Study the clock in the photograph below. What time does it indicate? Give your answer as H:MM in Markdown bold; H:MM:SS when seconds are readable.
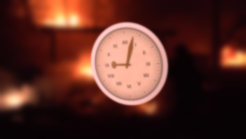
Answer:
**9:03**
